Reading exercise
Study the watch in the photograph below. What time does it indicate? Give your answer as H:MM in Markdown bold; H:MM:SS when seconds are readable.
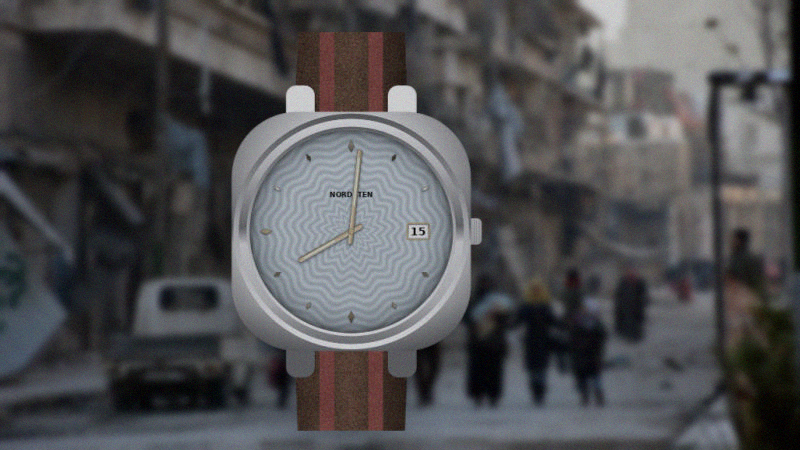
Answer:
**8:01**
